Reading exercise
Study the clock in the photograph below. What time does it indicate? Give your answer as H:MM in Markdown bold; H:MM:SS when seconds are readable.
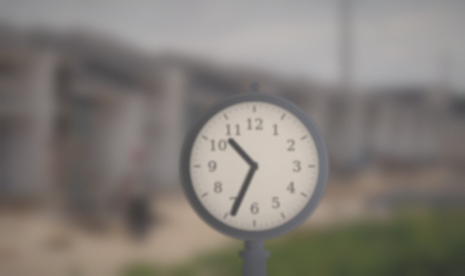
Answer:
**10:34**
